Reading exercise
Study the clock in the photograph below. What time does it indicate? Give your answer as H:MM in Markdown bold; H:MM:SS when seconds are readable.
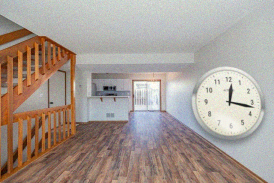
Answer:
**12:17**
